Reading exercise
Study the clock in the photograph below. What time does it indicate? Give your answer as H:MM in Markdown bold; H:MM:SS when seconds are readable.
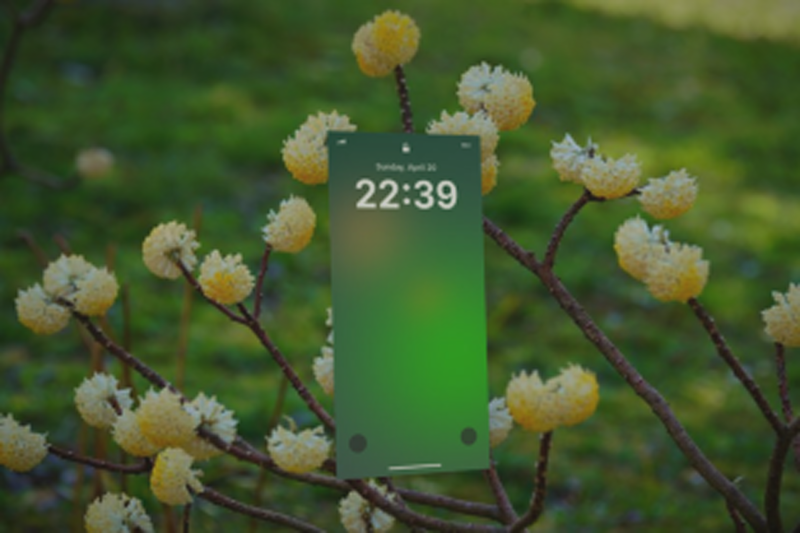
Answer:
**22:39**
